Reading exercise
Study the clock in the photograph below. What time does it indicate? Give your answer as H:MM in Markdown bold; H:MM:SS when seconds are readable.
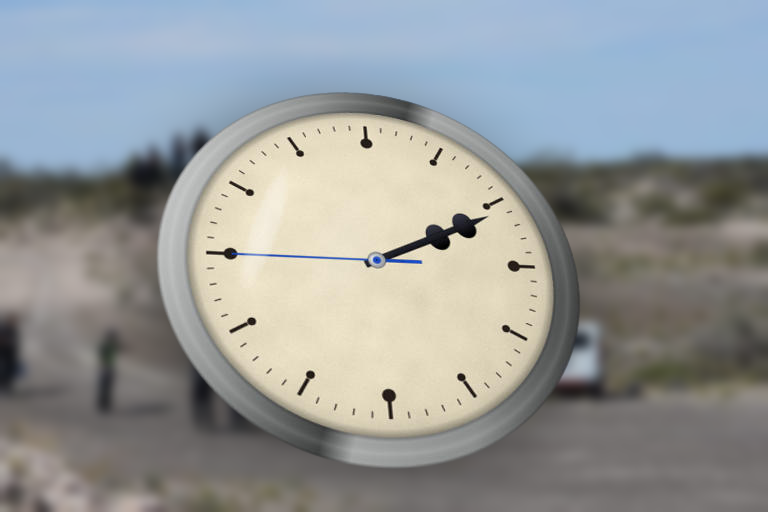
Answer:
**2:10:45**
